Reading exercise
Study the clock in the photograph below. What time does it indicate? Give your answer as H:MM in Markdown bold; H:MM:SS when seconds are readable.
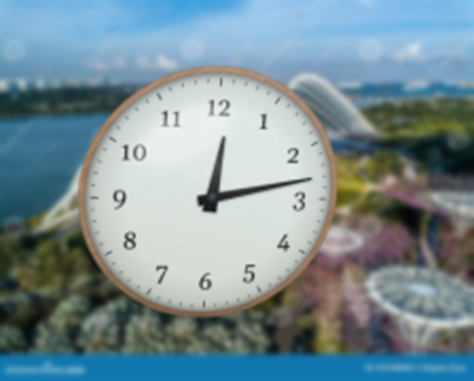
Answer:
**12:13**
